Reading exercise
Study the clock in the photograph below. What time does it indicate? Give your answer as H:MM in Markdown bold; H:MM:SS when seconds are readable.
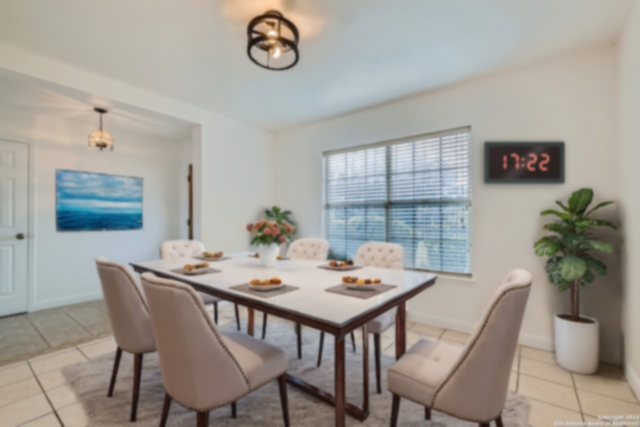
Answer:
**17:22**
